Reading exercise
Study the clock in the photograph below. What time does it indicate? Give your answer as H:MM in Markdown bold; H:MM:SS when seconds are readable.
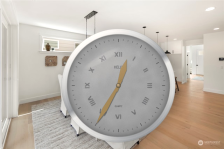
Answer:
**12:35**
